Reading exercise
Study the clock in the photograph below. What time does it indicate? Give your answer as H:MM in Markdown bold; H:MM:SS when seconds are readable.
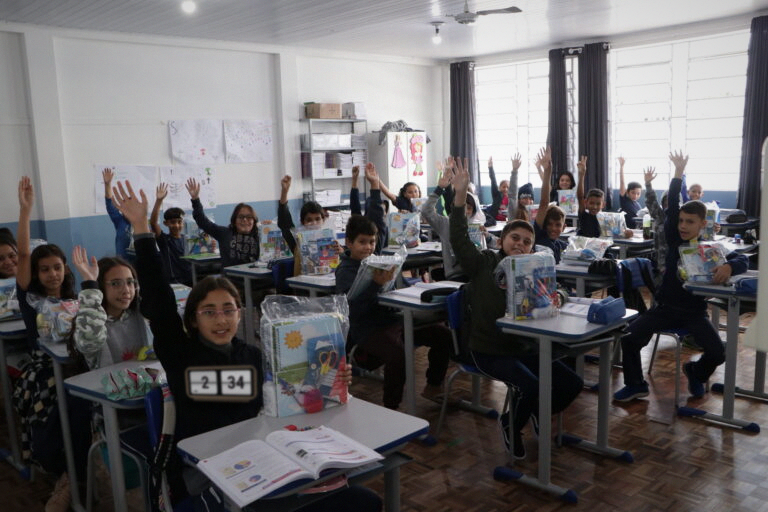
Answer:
**2:34**
